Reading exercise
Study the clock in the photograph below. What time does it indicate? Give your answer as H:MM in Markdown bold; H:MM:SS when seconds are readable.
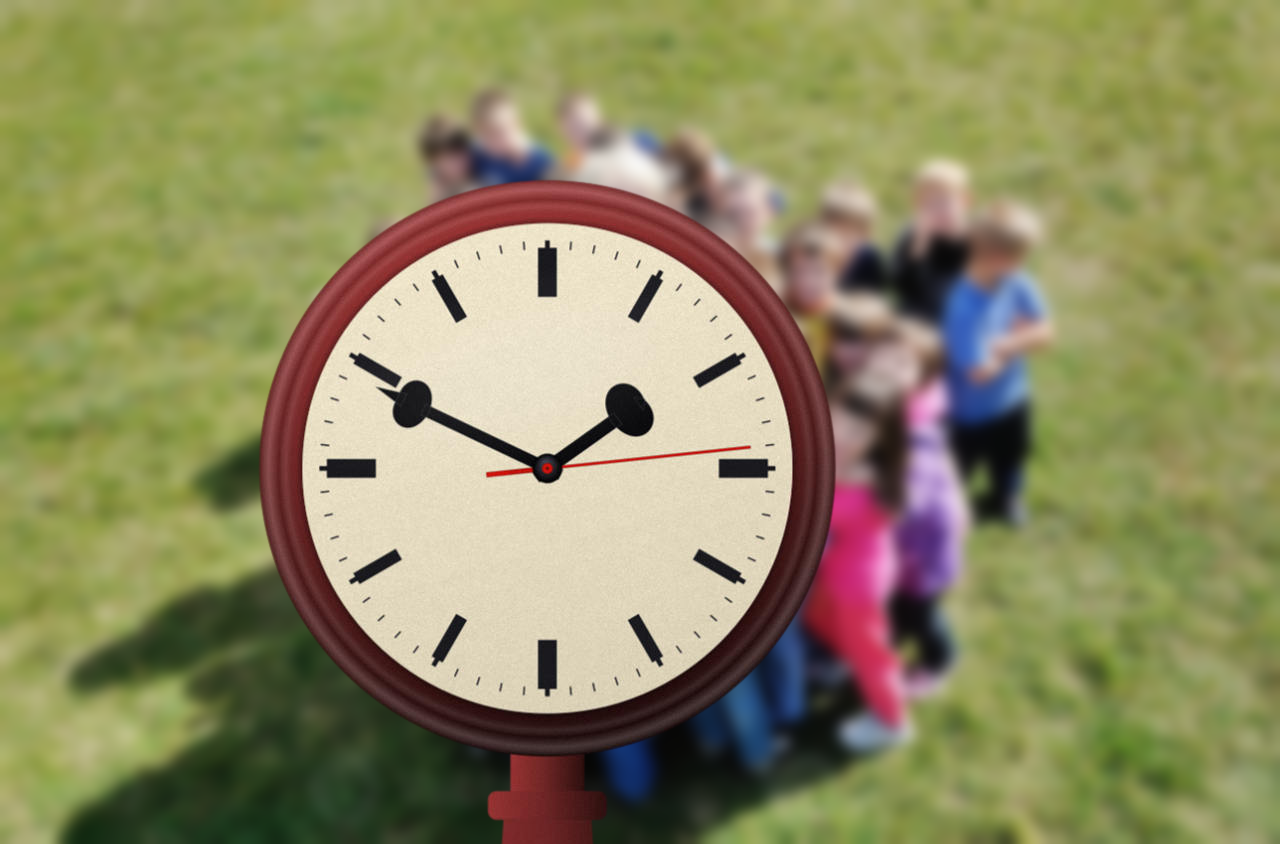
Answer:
**1:49:14**
